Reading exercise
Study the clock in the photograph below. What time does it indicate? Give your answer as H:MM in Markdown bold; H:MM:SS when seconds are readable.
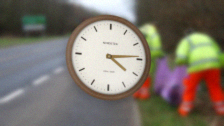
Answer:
**4:14**
